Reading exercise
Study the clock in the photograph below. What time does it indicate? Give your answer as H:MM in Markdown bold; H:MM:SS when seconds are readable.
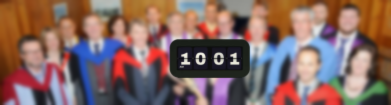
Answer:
**10:01**
